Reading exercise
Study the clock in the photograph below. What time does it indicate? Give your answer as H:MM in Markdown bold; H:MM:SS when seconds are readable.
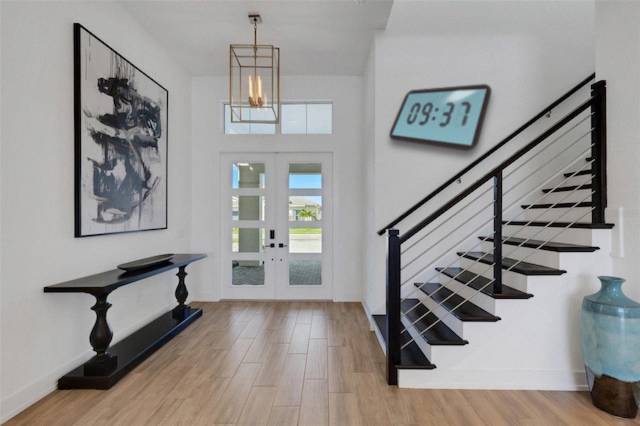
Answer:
**9:37**
